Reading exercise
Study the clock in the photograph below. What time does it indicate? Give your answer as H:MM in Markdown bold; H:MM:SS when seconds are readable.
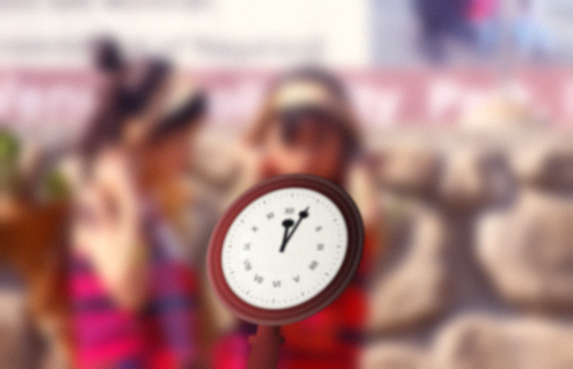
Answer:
**12:04**
